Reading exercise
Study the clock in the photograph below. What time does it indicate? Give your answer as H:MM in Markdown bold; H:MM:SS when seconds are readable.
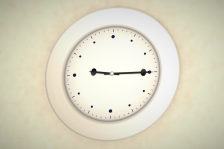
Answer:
**9:15**
